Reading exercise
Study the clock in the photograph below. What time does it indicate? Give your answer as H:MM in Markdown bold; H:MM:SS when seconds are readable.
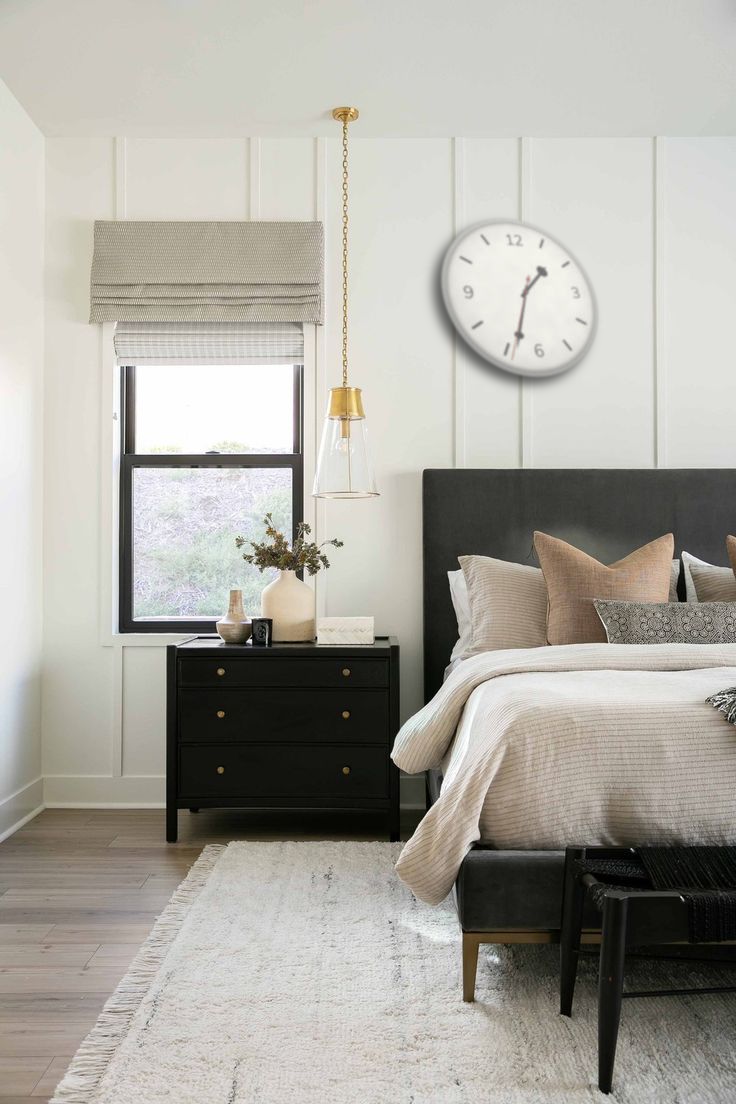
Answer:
**1:33:34**
